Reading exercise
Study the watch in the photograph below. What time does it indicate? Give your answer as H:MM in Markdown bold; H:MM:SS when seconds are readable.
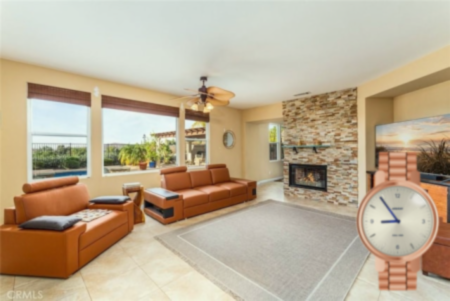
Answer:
**8:54**
